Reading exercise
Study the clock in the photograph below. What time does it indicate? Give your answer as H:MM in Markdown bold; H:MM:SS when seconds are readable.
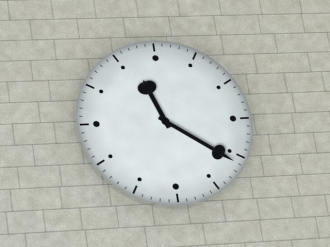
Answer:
**11:21**
